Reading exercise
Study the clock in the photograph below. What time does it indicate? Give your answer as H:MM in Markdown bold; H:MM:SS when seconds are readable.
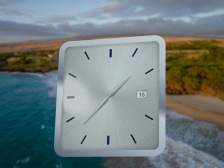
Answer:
**1:37**
